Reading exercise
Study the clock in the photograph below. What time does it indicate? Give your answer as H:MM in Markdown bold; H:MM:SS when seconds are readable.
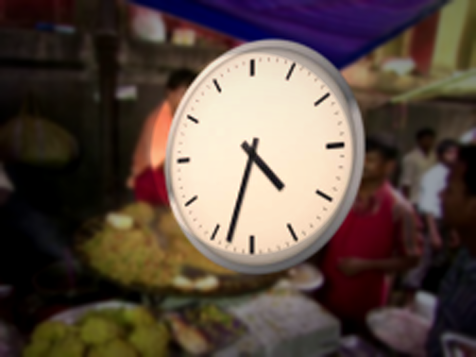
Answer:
**4:33**
